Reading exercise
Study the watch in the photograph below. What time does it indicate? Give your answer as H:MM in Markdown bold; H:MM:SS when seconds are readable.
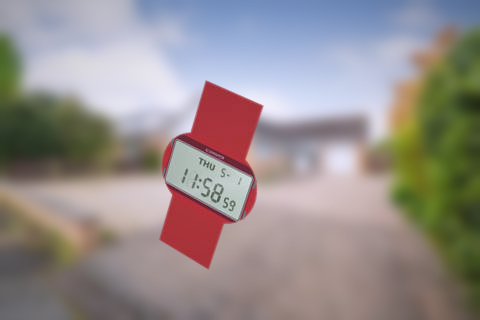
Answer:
**11:58:59**
